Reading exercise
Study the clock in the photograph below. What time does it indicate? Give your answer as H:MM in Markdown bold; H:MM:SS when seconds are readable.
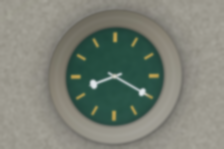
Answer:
**8:20**
